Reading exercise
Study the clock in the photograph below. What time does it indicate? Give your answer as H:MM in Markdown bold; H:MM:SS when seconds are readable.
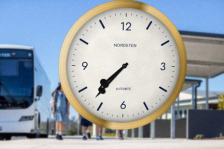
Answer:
**7:37**
